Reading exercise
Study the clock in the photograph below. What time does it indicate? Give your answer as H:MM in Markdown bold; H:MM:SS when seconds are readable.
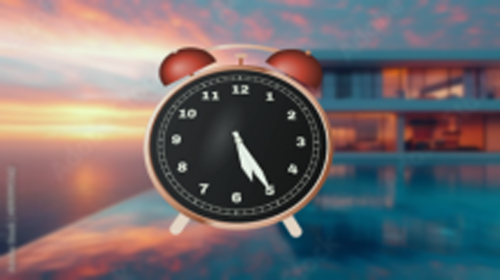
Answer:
**5:25**
